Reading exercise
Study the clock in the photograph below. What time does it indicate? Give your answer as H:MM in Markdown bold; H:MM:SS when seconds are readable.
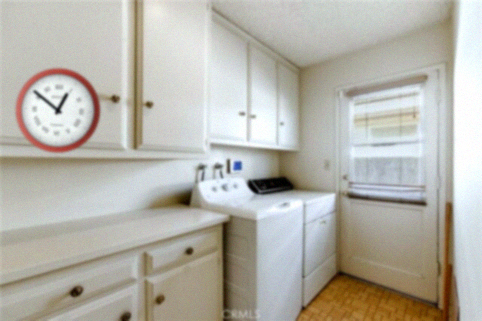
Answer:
**12:51**
